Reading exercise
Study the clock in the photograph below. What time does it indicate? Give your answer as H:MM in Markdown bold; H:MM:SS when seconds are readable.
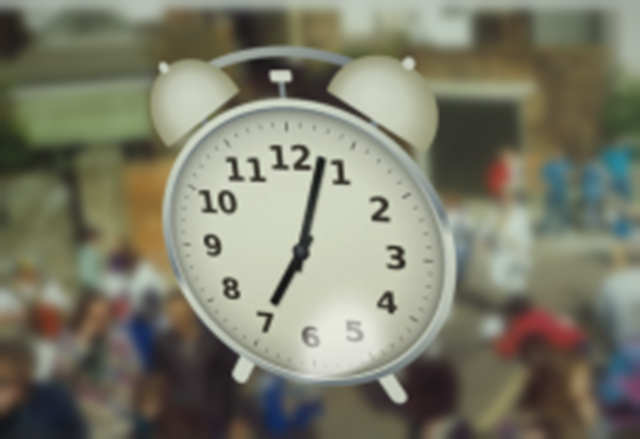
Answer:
**7:03**
